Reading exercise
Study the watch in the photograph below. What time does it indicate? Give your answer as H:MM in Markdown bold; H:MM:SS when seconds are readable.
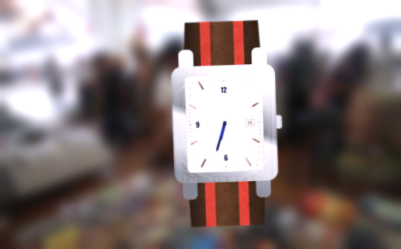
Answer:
**6:33**
